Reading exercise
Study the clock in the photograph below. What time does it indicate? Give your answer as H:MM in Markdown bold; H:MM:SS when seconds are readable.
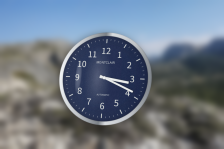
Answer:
**3:19**
